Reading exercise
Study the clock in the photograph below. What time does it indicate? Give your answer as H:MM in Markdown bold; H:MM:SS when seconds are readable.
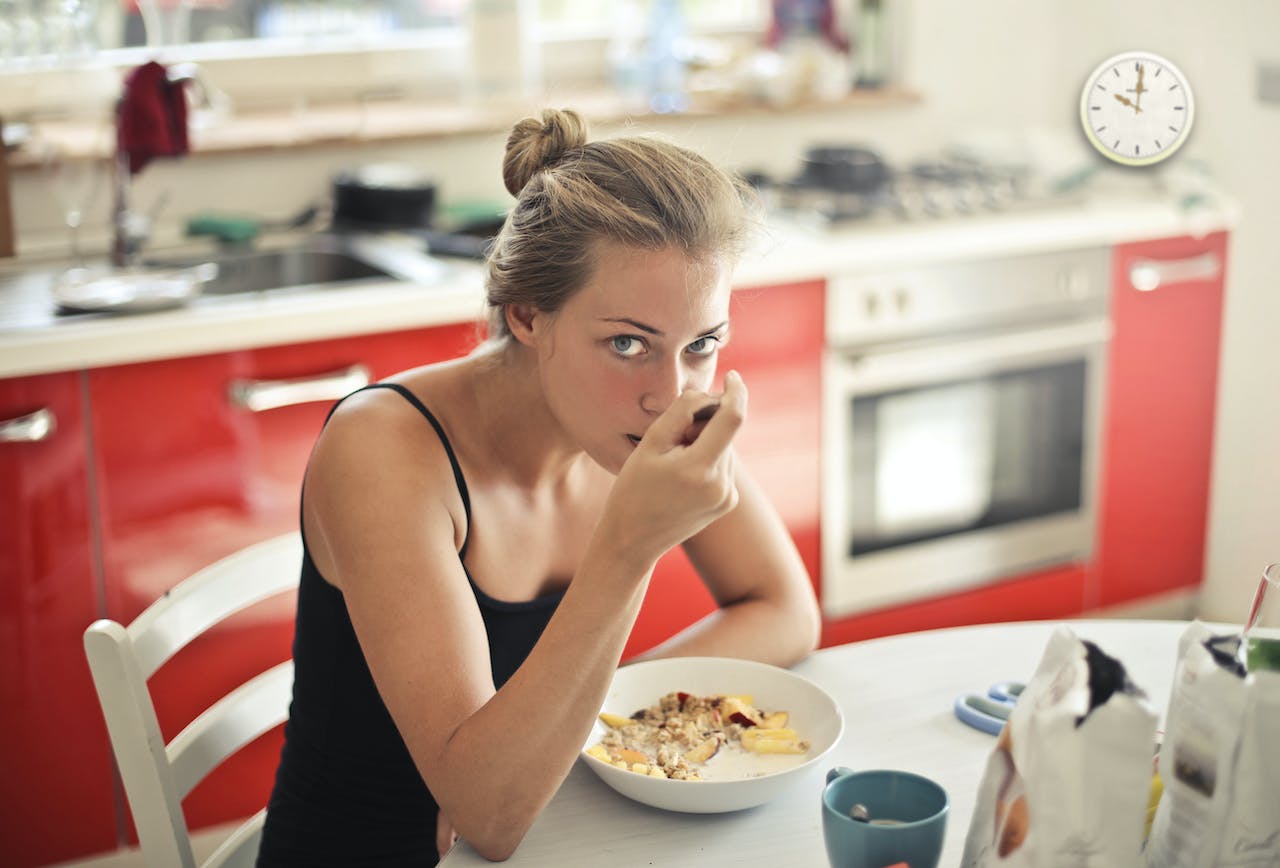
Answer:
**10:01**
